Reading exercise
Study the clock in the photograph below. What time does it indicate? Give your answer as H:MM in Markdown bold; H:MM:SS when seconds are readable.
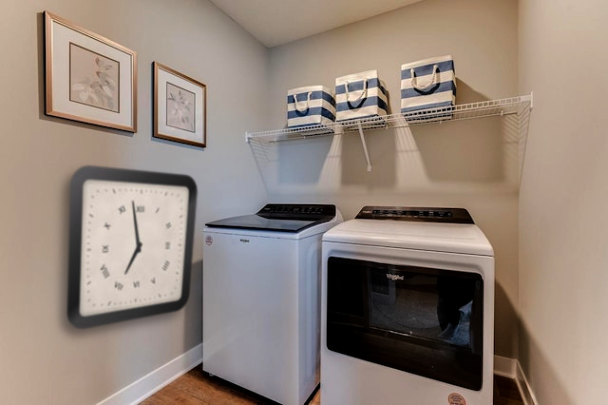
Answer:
**6:58**
